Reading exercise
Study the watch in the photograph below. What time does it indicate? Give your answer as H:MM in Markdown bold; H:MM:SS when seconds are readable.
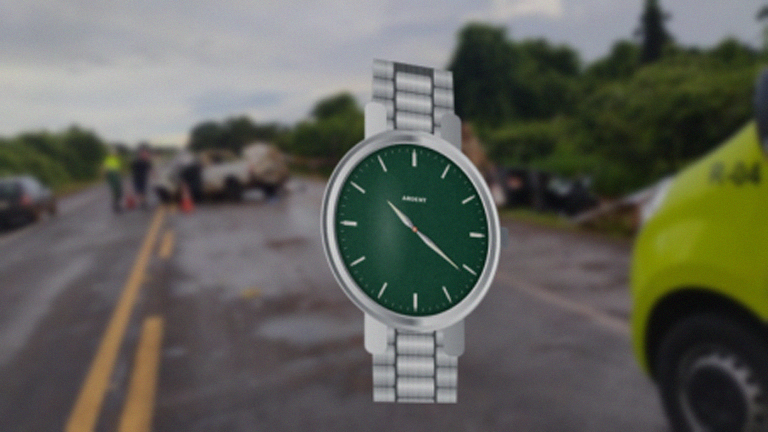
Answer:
**10:21**
